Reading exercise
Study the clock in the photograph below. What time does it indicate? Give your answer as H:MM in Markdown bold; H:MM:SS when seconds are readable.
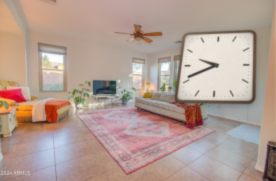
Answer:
**9:41**
